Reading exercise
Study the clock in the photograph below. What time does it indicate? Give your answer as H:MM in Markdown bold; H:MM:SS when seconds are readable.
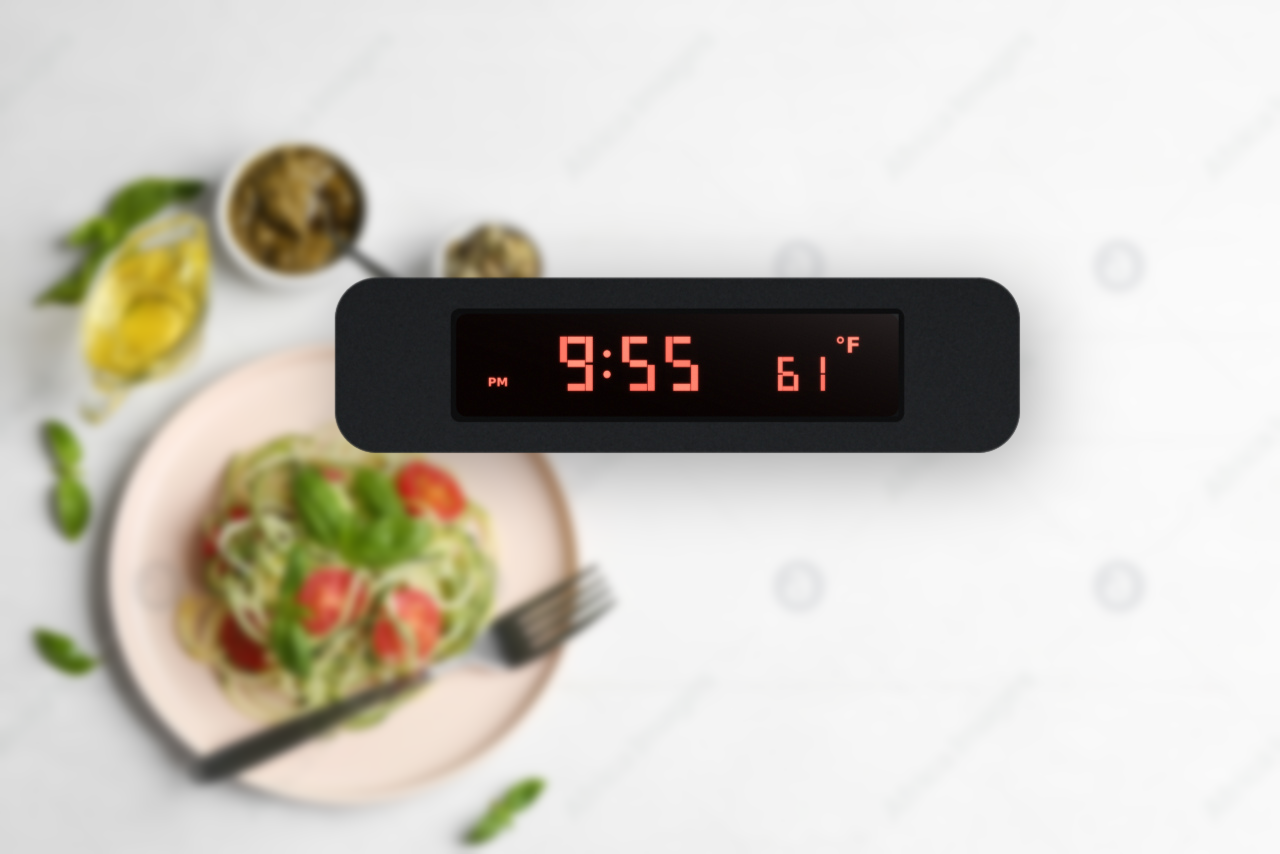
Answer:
**9:55**
